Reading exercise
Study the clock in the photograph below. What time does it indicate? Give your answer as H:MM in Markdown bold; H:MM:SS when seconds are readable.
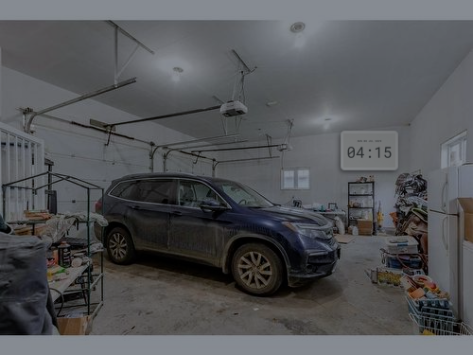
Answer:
**4:15**
